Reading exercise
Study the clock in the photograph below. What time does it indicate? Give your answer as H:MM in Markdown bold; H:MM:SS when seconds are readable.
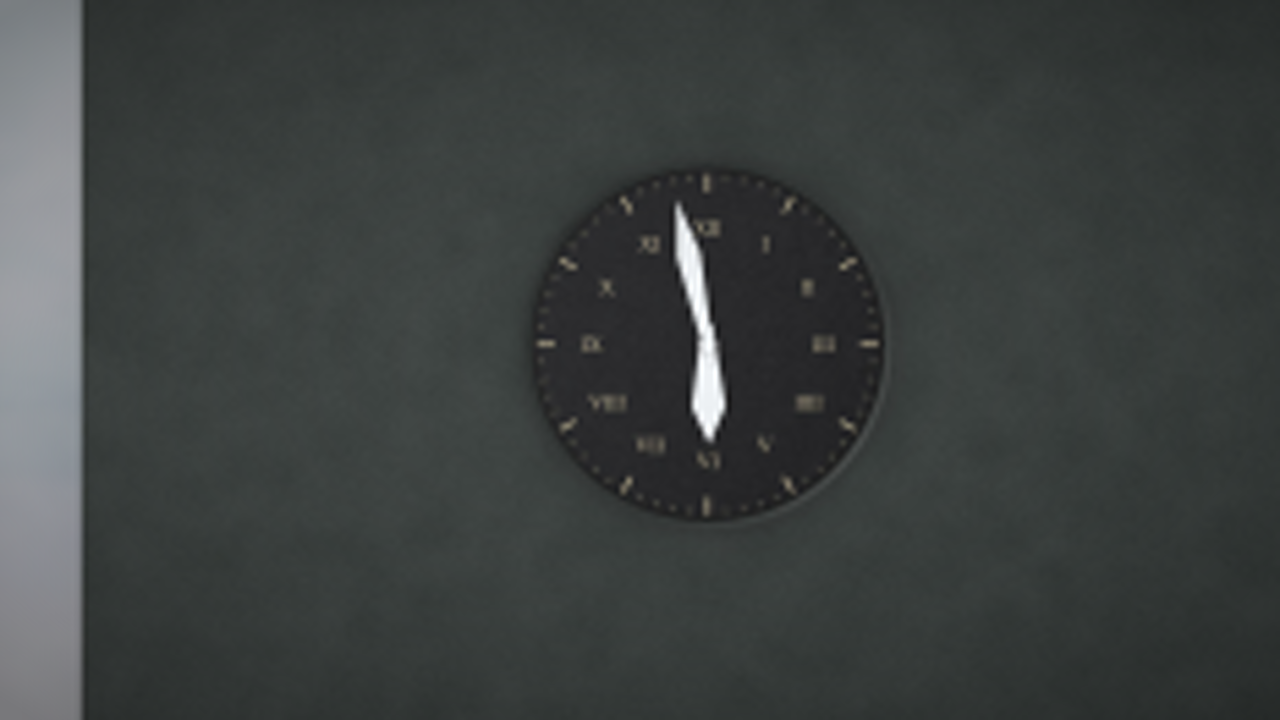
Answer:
**5:58**
